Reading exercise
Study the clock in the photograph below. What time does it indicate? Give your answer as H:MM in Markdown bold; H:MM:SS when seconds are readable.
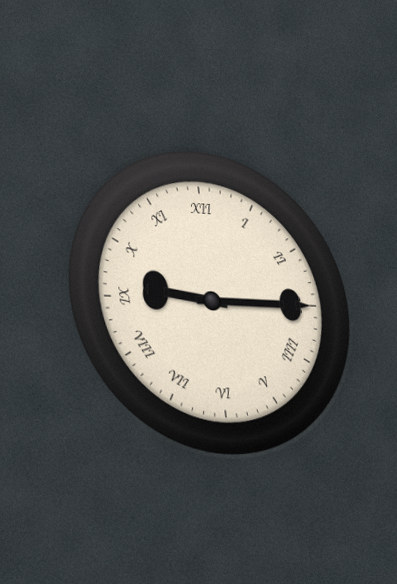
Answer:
**9:15**
